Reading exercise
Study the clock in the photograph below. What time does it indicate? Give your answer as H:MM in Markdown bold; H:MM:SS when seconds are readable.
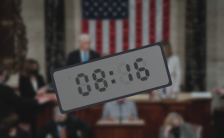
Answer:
**8:16**
